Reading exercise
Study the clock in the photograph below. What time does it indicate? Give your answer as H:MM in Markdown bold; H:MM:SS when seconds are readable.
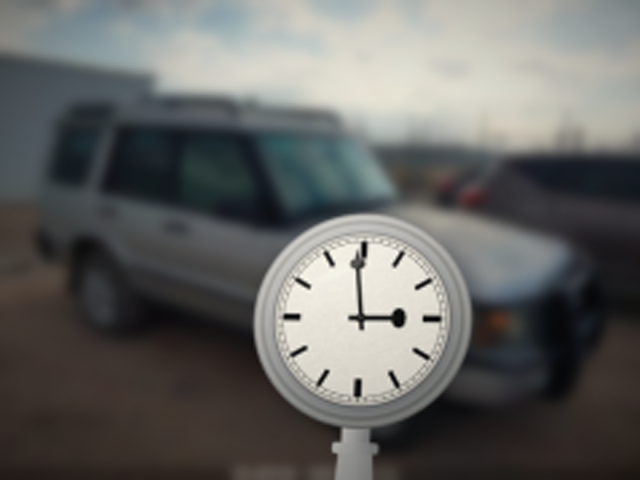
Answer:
**2:59**
